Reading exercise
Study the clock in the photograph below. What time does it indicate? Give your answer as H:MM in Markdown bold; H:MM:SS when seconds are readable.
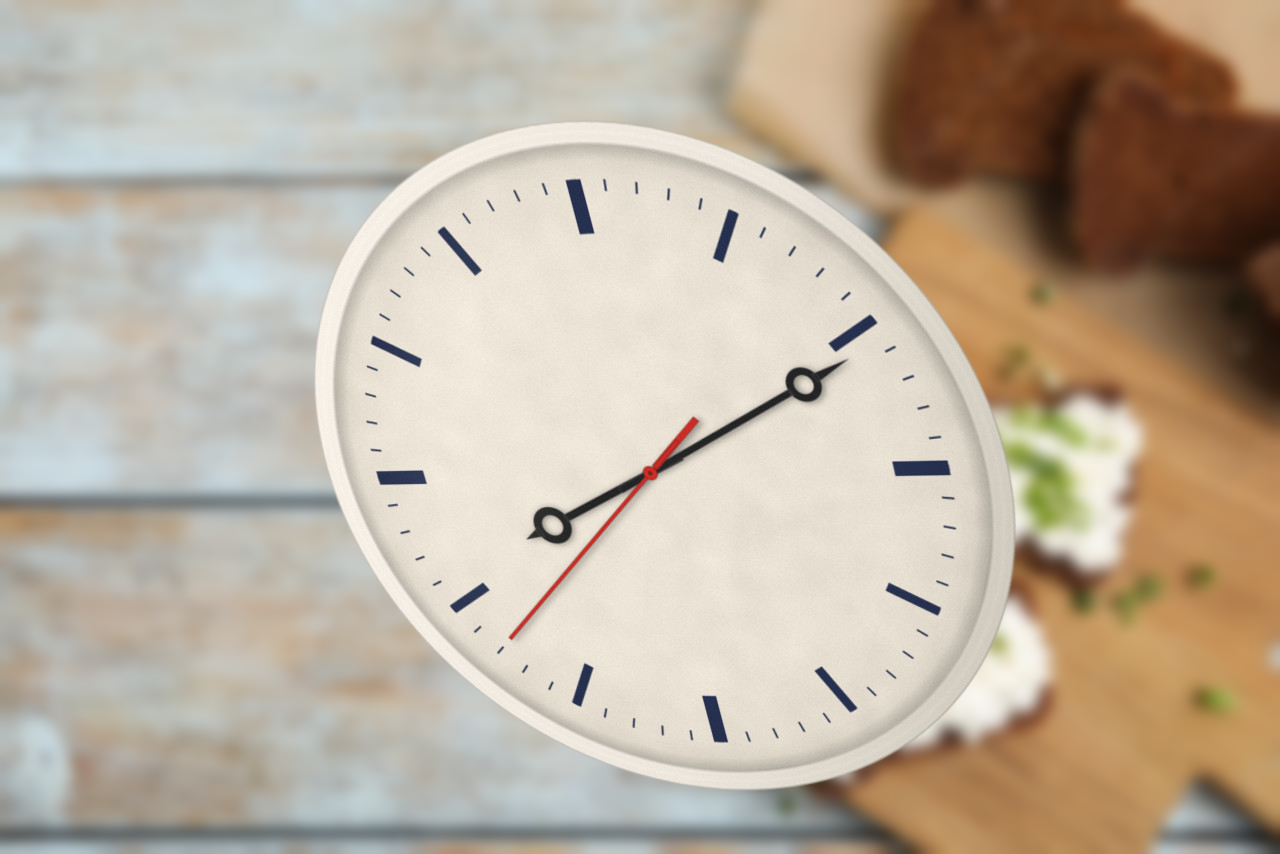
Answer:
**8:10:38**
